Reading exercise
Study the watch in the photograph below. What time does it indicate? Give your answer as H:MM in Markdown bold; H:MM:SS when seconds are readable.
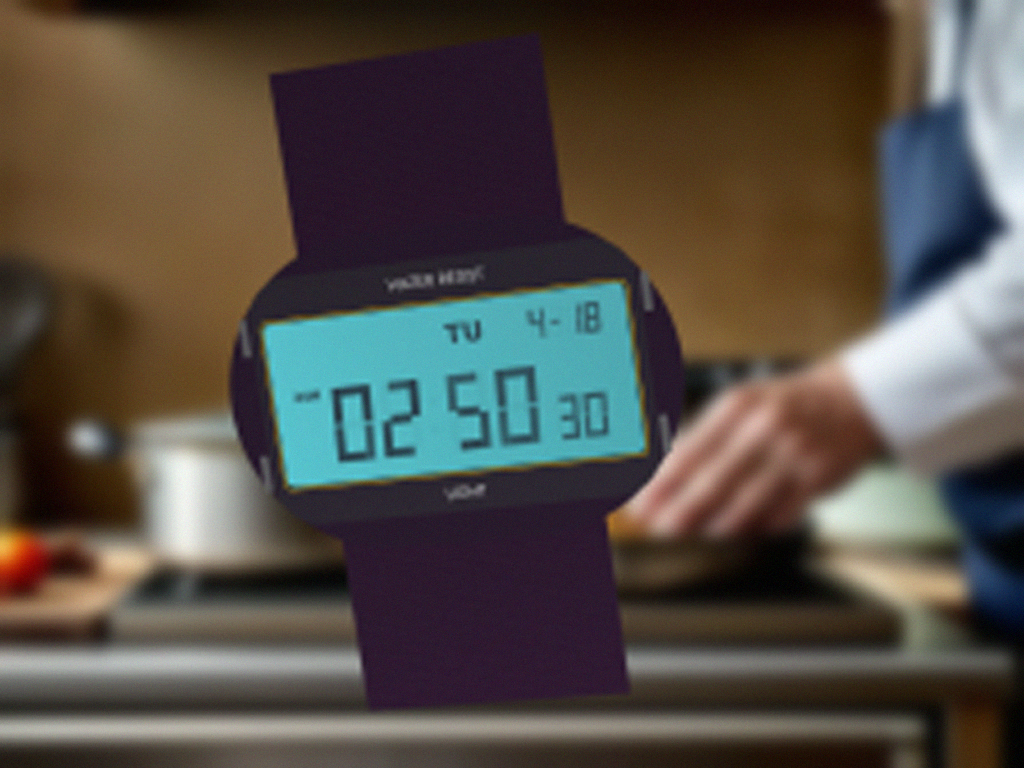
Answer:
**2:50:30**
